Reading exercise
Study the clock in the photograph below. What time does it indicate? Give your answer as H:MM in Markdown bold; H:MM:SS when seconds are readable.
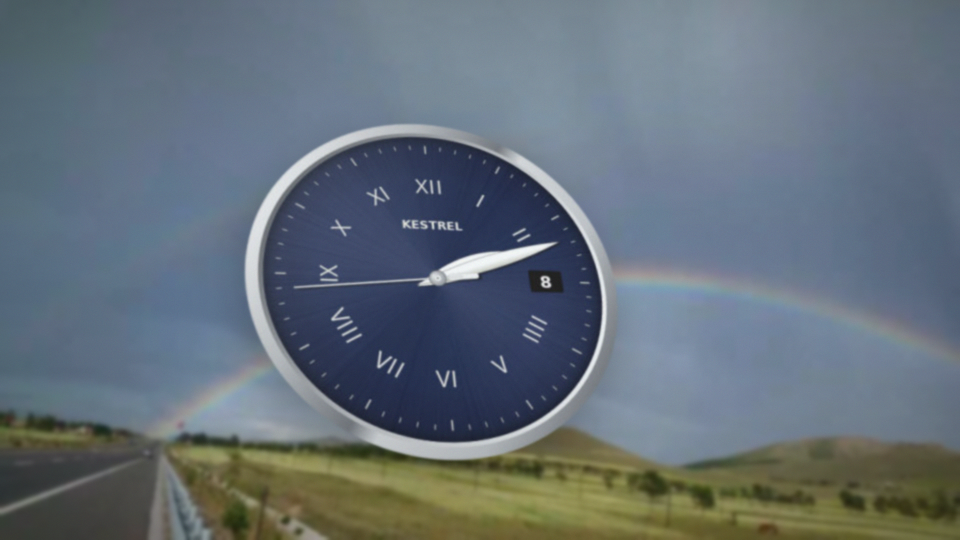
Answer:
**2:11:44**
